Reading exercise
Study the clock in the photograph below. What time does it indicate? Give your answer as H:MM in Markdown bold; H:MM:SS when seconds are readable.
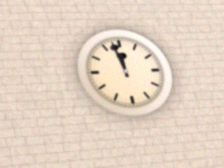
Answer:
**11:58**
